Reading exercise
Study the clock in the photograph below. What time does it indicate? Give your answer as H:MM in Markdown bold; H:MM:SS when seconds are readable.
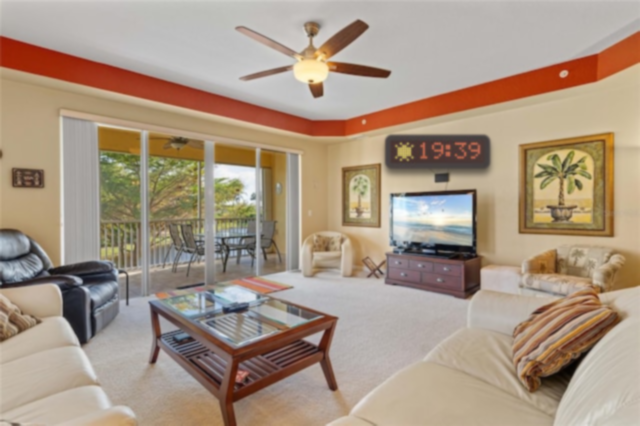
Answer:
**19:39**
